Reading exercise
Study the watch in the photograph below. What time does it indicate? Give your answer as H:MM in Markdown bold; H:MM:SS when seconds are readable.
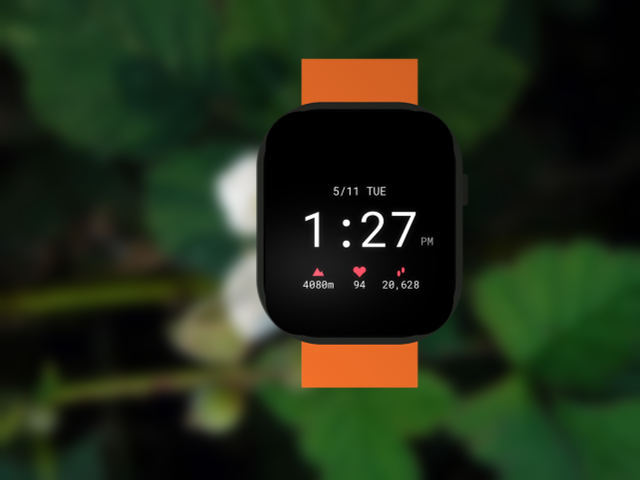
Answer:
**1:27**
